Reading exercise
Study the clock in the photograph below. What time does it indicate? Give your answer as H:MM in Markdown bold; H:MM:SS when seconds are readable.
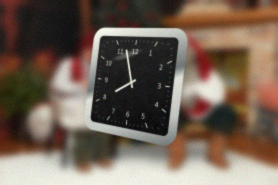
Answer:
**7:57**
